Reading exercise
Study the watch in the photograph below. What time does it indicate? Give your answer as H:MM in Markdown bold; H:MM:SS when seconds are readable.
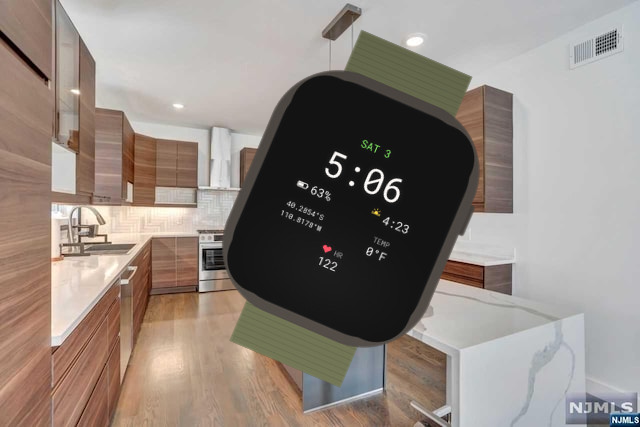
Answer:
**5:06**
